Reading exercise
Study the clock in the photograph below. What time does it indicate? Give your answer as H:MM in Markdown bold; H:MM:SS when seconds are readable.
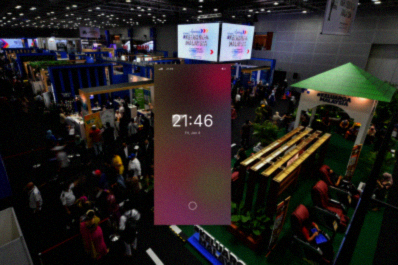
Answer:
**21:46**
